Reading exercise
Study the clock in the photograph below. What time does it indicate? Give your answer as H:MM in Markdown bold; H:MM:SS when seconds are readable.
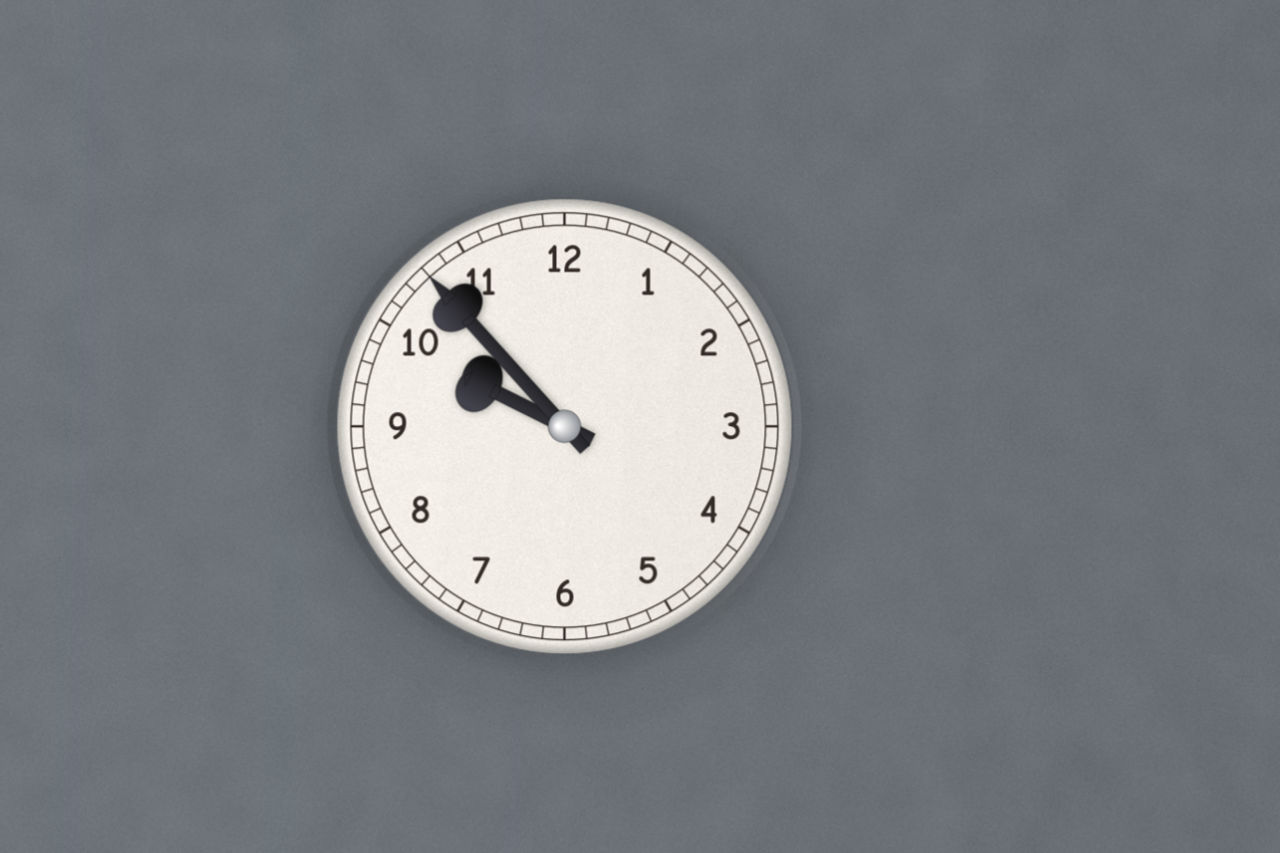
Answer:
**9:53**
